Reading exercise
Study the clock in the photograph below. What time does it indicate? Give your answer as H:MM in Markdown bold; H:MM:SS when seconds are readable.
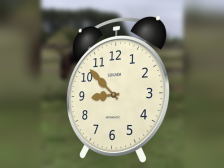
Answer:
**8:52**
